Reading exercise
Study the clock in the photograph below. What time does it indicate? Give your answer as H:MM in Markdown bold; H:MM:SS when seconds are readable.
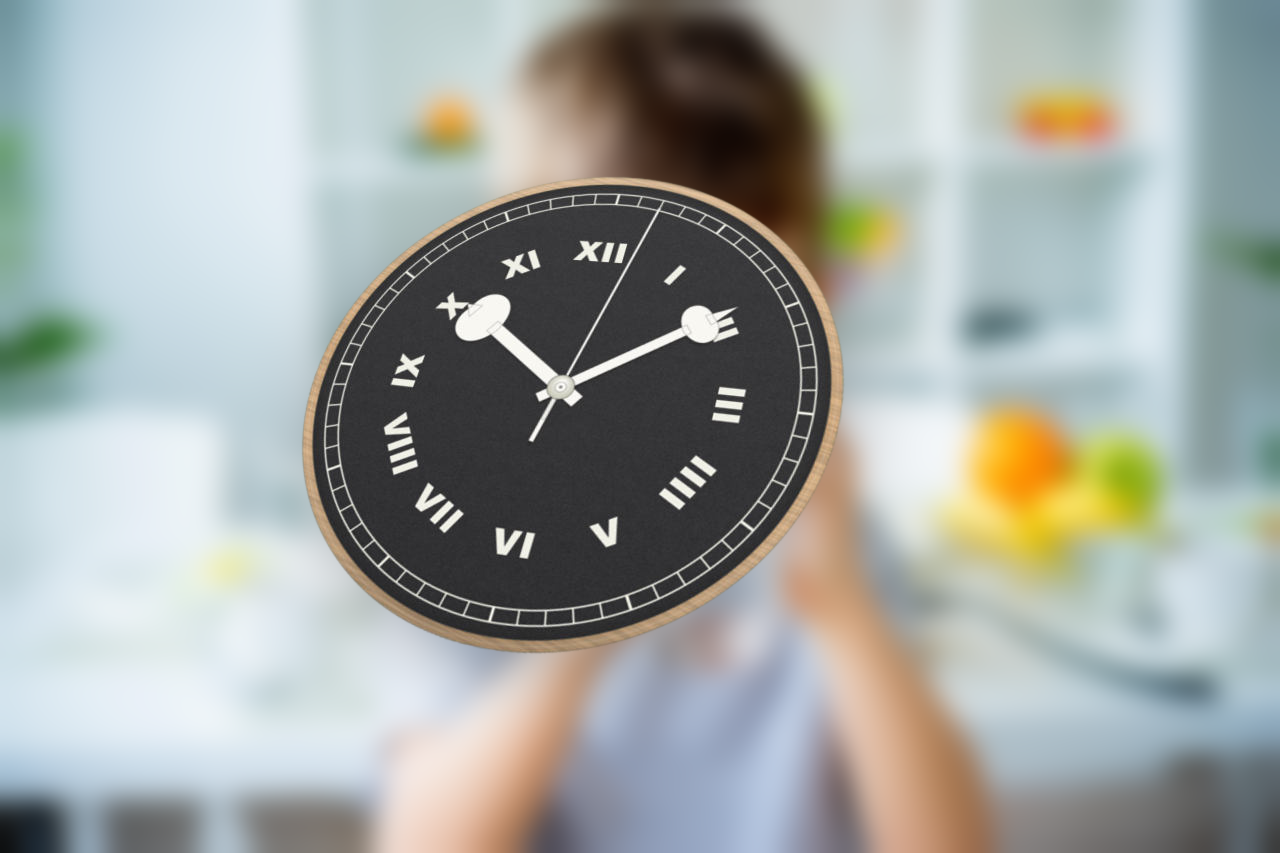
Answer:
**10:09:02**
